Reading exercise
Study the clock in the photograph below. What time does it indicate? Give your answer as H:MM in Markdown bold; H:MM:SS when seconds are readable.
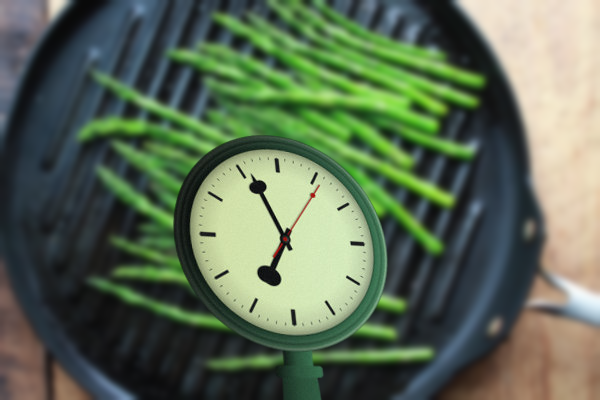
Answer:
**6:56:06**
